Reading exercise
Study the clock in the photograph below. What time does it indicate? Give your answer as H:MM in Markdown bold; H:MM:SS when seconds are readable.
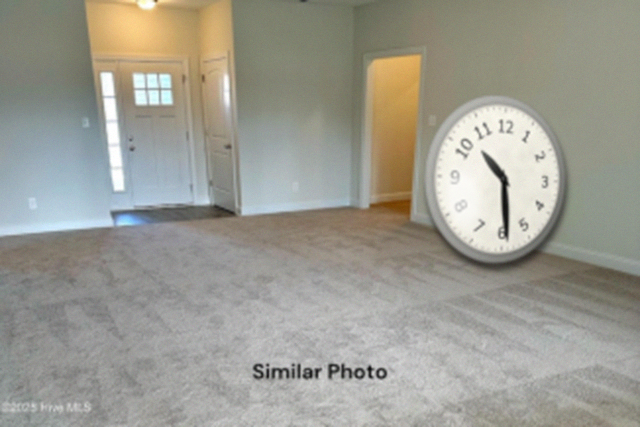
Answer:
**10:29**
